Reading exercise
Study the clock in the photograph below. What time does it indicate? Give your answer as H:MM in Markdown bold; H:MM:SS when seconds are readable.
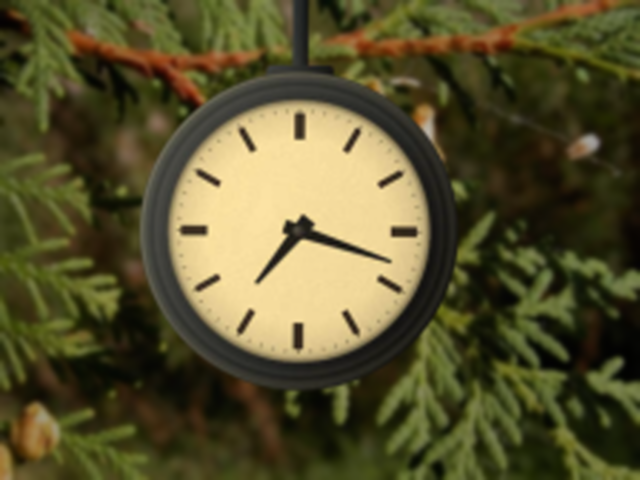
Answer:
**7:18**
